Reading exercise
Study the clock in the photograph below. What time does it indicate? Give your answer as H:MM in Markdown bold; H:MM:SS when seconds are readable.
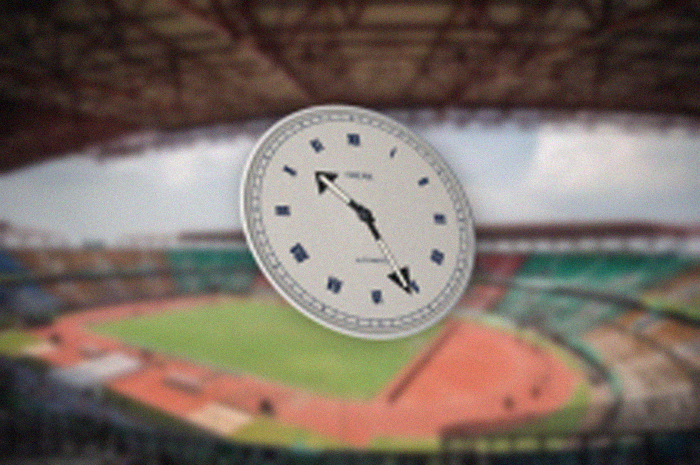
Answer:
**10:26**
